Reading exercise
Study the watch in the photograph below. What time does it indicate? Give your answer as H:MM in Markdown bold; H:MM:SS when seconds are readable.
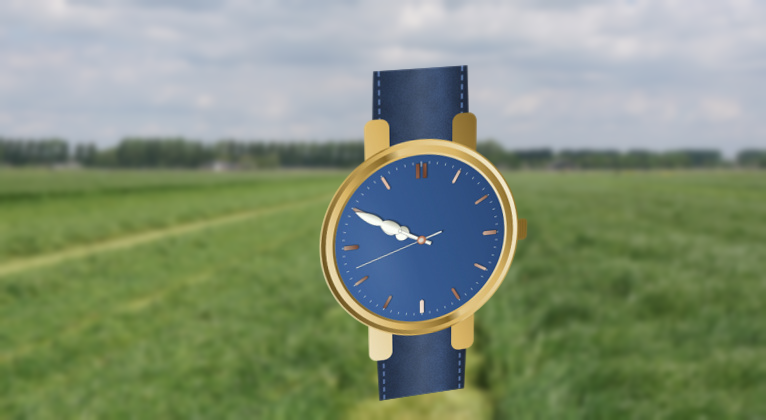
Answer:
**9:49:42**
